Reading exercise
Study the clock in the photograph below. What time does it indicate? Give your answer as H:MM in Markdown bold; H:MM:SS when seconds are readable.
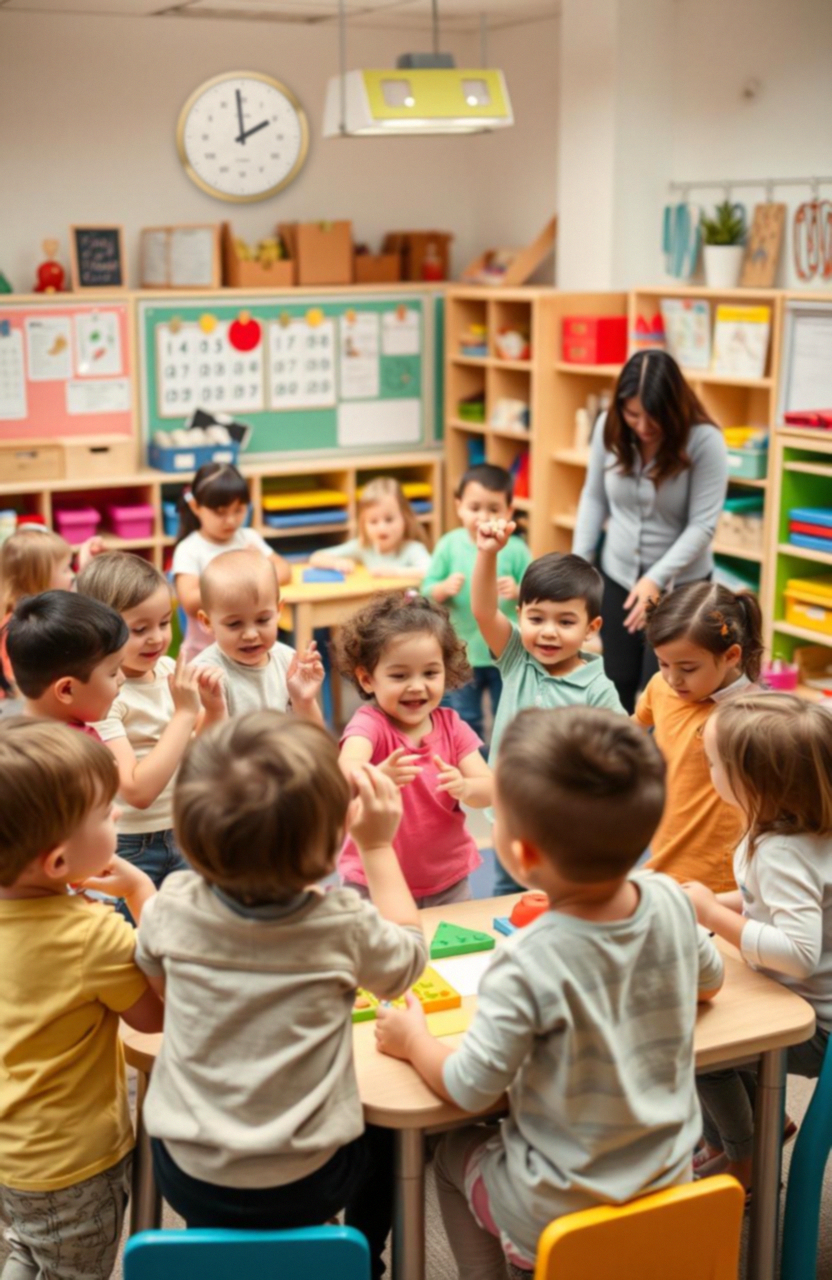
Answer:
**1:59**
